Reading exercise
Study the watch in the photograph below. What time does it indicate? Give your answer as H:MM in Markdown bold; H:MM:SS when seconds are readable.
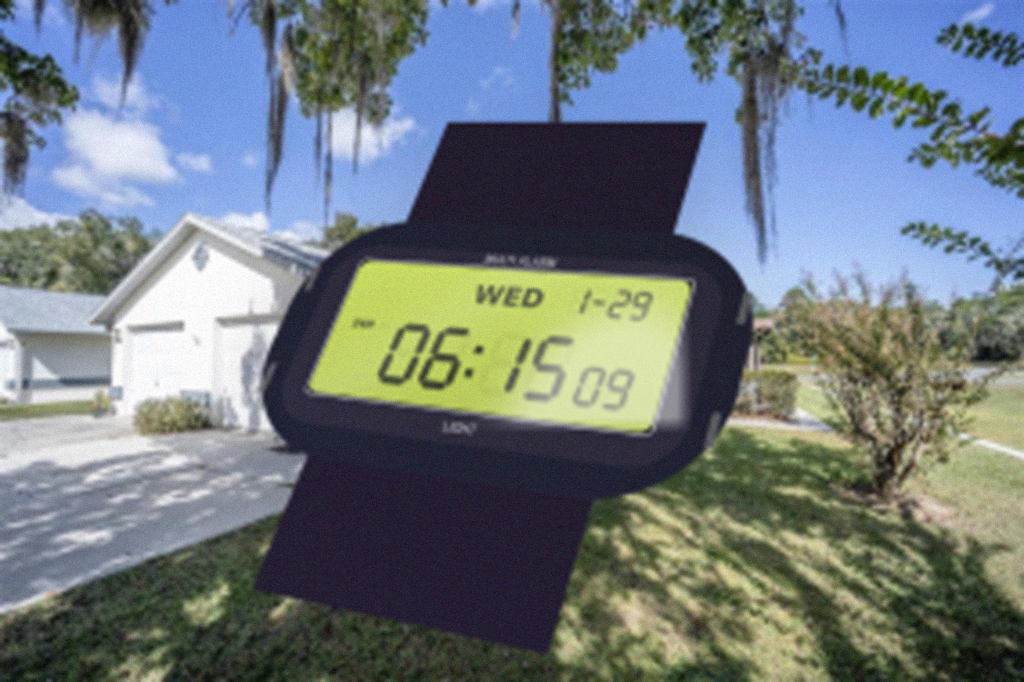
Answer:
**6:15:09**
